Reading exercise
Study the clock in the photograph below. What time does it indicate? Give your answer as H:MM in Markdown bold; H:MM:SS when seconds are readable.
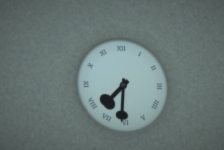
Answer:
**7:31**
